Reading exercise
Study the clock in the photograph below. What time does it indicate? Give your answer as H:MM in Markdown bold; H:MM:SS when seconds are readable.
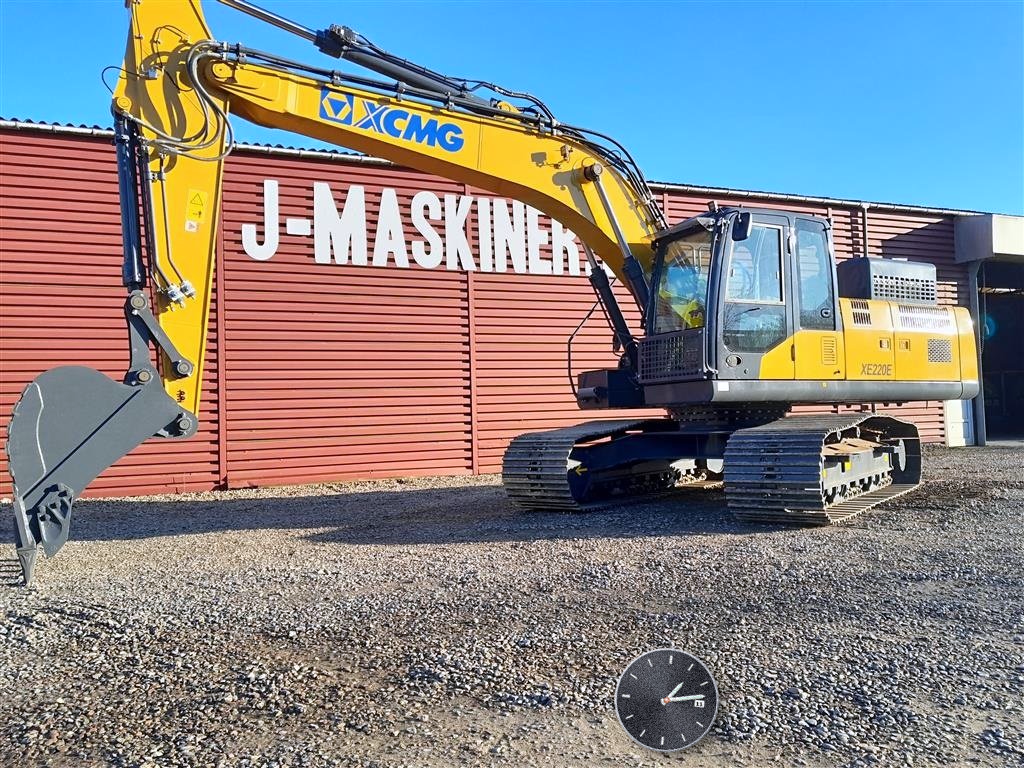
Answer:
**1:13**
